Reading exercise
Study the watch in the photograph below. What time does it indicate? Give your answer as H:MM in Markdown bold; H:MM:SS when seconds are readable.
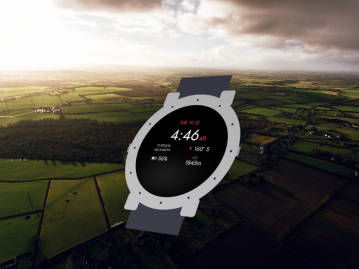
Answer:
**4:46**
